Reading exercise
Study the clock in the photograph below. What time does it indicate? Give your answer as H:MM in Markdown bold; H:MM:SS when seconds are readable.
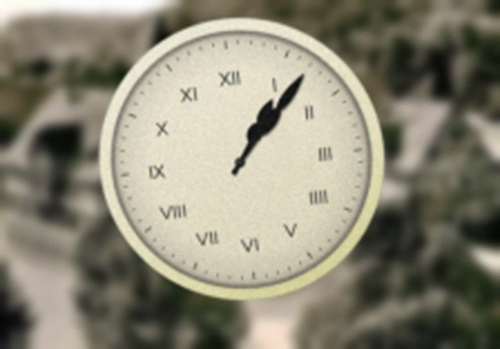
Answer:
**1:07**
